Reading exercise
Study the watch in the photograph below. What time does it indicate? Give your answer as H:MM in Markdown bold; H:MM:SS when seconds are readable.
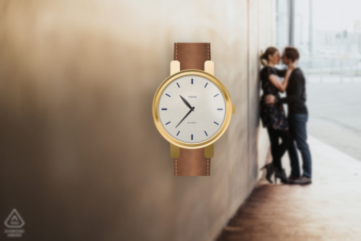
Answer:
**10:37**
